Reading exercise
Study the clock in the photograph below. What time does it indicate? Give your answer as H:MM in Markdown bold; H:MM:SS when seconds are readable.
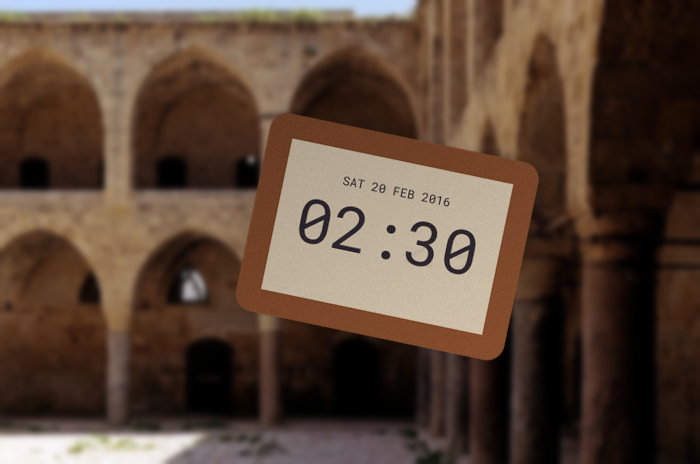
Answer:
**2:30**
